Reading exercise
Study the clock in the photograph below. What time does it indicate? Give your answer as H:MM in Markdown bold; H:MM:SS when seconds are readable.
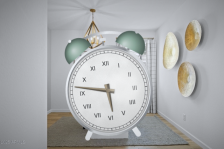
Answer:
**5:47**
